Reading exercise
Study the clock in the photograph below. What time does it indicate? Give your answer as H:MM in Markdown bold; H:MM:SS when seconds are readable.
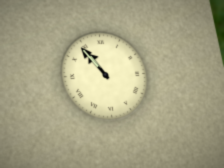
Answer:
**10:54**
